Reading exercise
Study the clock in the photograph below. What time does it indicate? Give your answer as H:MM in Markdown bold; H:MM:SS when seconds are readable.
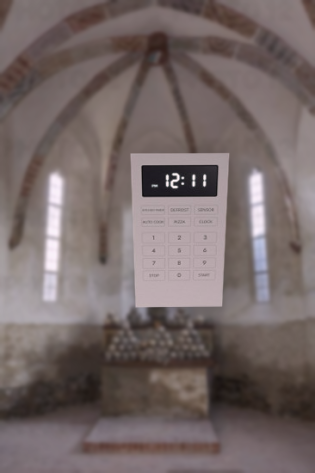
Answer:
**12:11**
